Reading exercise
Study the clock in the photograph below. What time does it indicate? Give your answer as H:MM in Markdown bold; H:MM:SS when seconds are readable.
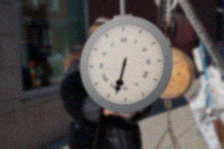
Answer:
**6:33**
